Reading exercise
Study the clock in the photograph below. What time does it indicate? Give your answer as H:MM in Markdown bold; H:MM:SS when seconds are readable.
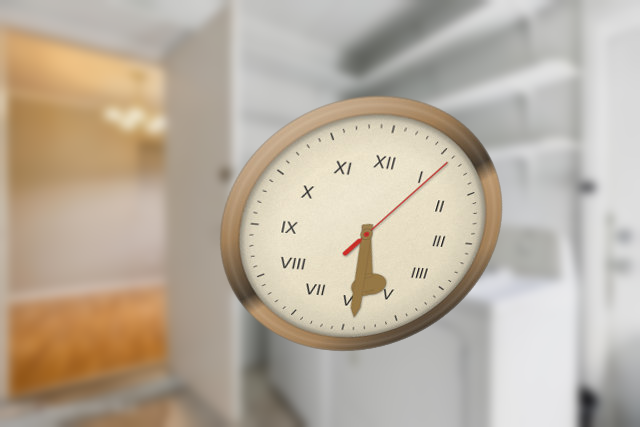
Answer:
**5:29:06**
